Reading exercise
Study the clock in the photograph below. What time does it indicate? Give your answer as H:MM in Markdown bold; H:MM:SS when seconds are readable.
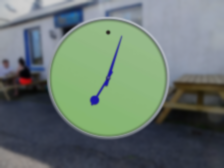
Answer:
**7:03**
